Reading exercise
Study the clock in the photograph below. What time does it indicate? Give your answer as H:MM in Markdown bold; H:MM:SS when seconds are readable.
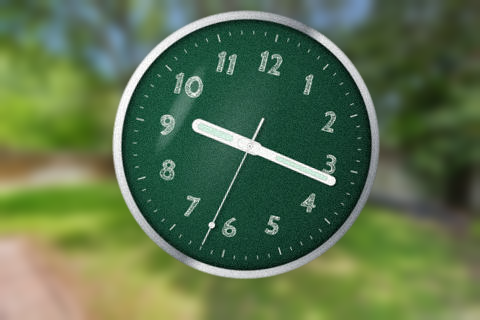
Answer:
**9:16:32**
